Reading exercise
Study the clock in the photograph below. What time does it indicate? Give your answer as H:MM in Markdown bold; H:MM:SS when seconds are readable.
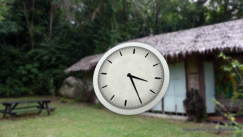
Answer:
**3:25**
